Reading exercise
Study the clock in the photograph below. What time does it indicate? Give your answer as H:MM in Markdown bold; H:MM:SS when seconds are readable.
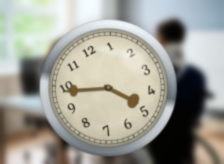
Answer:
**4:49**
